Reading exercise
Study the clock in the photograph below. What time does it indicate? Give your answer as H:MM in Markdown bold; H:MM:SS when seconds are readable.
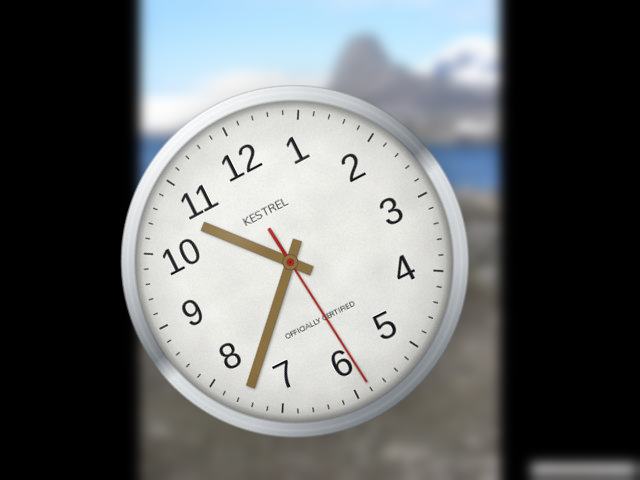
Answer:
**10:37:29**
